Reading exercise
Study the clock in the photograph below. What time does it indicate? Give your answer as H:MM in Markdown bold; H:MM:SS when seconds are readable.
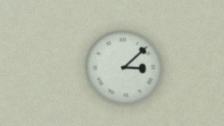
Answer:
**3:08**
